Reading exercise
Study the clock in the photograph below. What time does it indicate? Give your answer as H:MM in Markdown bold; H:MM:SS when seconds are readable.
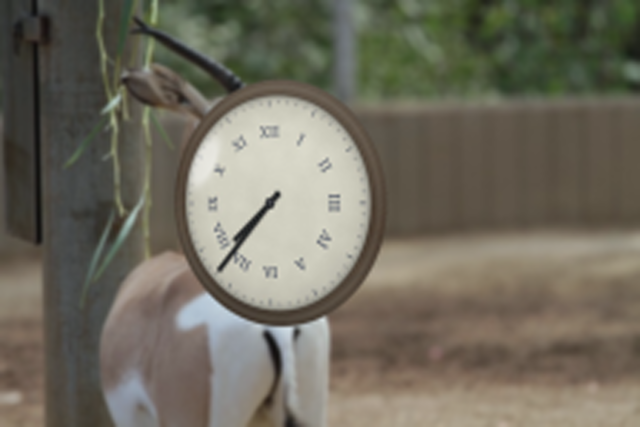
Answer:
**7:37**
